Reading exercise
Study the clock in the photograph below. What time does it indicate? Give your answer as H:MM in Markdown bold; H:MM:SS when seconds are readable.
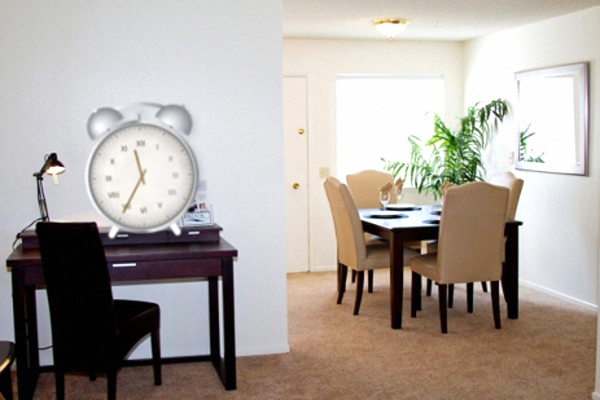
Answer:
**11:35**
